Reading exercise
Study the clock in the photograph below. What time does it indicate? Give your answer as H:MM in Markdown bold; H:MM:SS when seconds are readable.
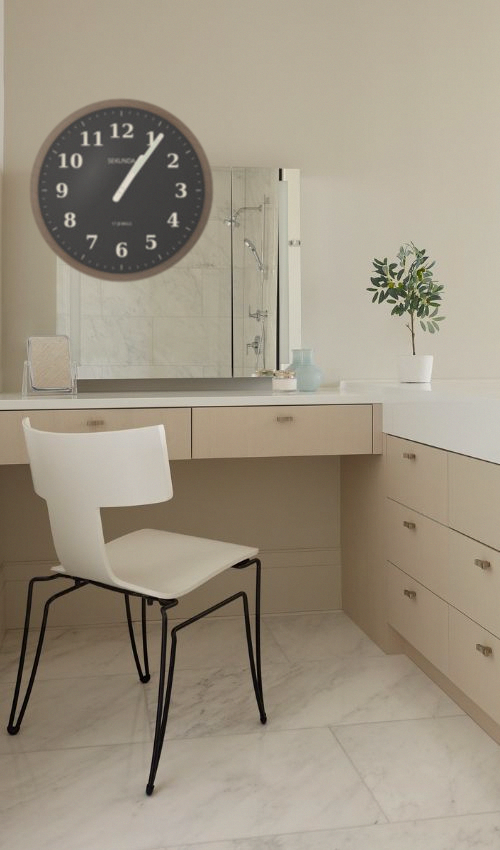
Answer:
**1:06**
